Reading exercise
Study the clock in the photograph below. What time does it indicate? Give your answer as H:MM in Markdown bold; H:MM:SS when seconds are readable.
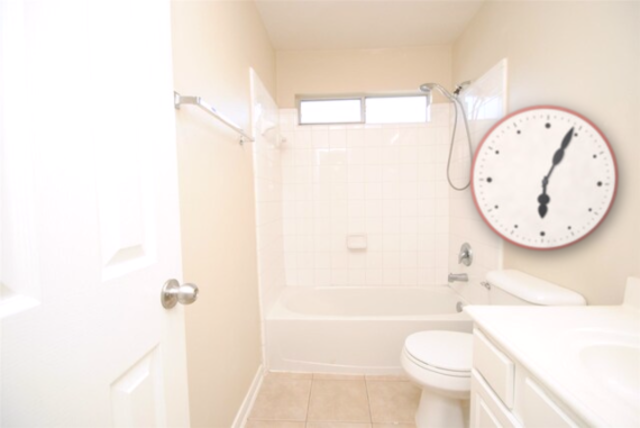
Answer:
**6:04**
